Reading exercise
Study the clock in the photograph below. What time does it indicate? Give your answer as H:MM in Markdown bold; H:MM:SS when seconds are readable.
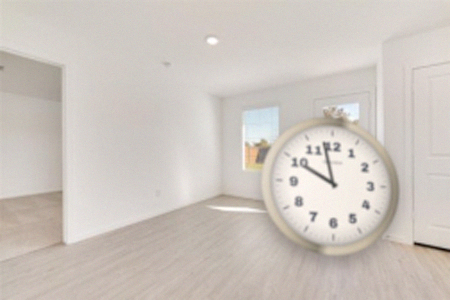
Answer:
**9:58**
